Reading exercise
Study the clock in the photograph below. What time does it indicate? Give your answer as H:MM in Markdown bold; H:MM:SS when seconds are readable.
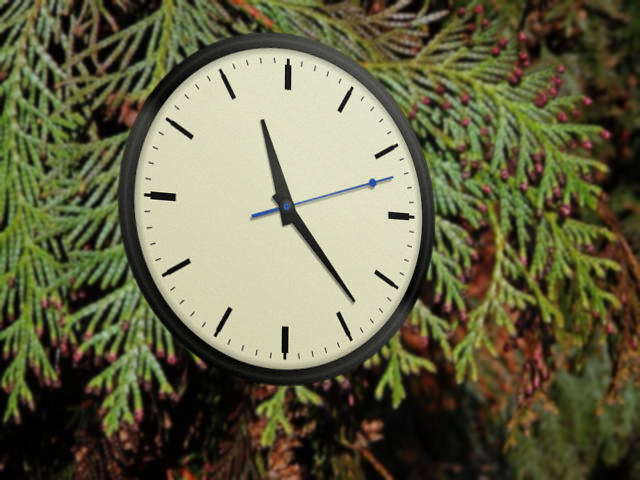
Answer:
**11:23:12**
